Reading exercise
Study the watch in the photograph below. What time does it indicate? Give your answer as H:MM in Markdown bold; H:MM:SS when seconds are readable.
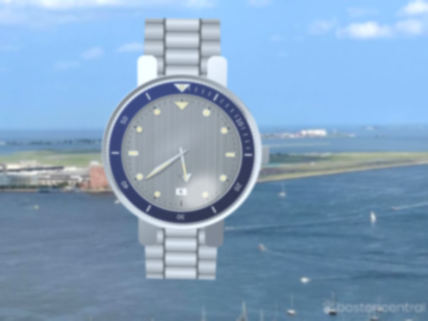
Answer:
**5:39**
